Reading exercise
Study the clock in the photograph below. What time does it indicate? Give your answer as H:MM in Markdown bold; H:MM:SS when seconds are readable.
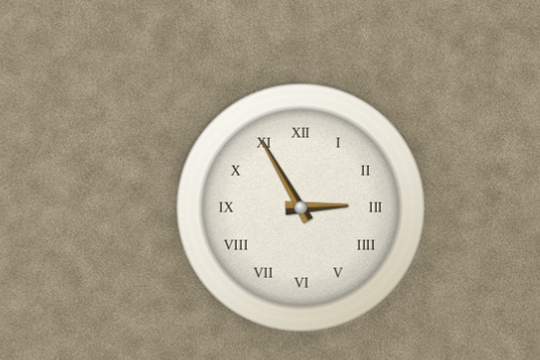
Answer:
**2:55**
